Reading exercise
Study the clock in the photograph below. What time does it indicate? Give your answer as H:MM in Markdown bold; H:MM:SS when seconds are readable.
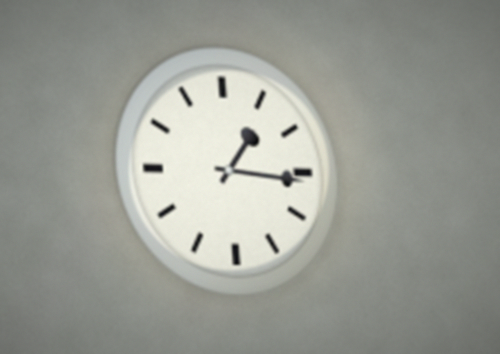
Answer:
**1:16**
